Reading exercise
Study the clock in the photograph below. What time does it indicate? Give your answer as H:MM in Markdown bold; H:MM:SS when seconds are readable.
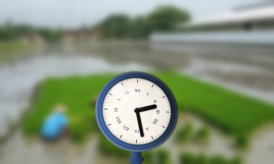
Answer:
**2:28**
